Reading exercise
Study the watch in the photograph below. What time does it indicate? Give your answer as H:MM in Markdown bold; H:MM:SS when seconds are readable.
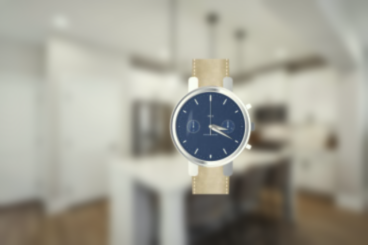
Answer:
**3:20**
